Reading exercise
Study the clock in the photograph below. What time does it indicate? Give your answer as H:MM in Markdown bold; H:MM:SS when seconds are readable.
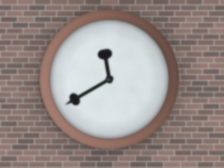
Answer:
**11:40**
